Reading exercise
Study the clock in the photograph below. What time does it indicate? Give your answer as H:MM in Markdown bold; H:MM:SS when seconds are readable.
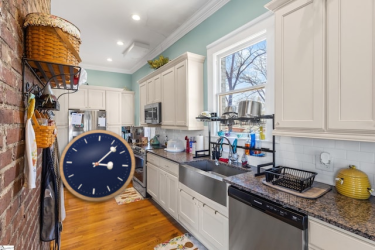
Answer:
**3:07**
